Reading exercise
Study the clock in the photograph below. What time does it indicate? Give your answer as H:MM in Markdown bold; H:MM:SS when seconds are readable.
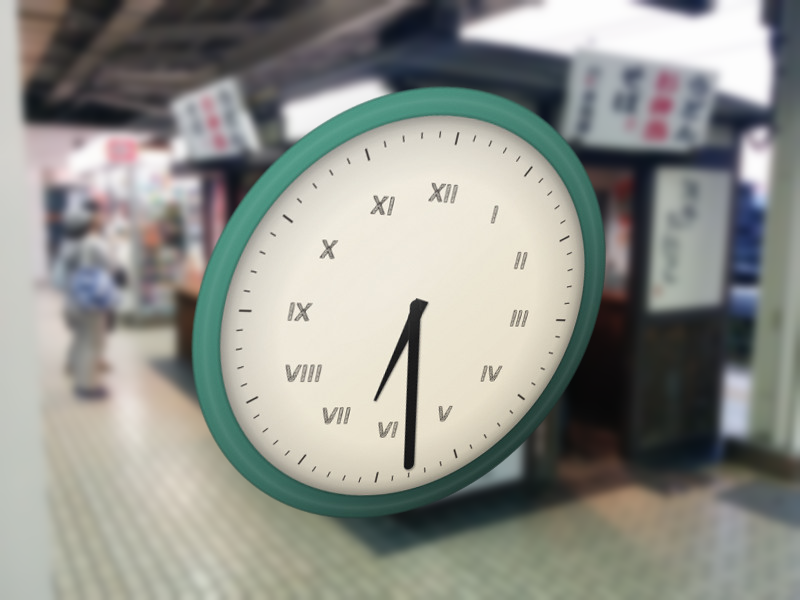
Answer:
**6:28**
